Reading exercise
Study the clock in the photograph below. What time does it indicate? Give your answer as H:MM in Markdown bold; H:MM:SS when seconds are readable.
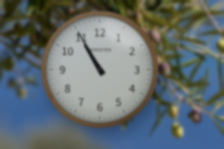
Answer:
**10:55**
